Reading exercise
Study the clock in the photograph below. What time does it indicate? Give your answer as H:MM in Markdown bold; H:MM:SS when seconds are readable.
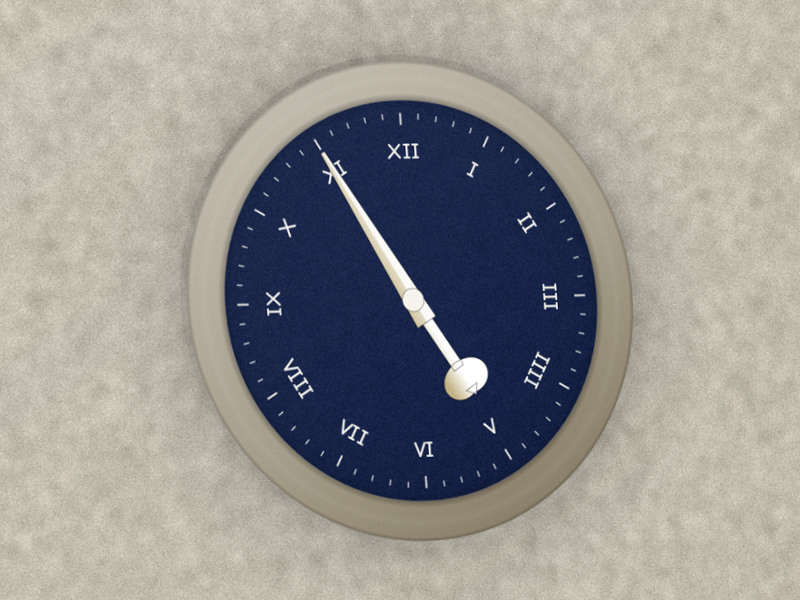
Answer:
**4:55**
